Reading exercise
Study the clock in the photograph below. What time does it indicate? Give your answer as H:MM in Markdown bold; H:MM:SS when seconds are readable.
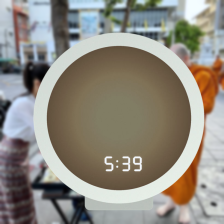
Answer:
**5:39**
